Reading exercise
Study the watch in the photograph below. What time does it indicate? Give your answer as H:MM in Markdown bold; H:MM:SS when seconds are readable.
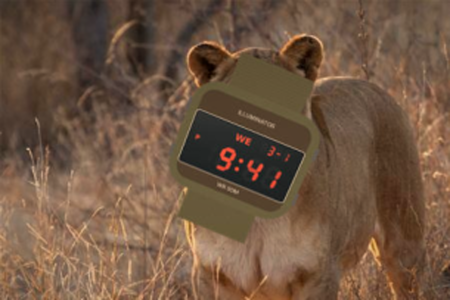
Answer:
**9:41**
